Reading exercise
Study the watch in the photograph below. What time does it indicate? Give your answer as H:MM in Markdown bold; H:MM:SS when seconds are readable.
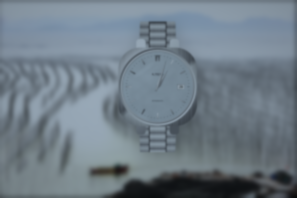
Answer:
**1:03**
